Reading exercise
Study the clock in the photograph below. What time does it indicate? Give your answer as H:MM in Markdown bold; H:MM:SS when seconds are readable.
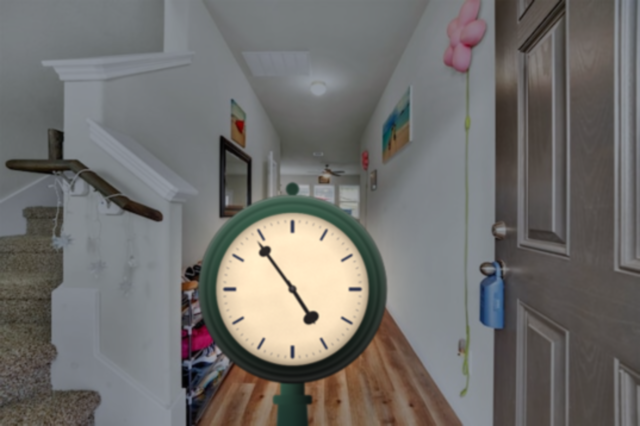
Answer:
**4:54**
